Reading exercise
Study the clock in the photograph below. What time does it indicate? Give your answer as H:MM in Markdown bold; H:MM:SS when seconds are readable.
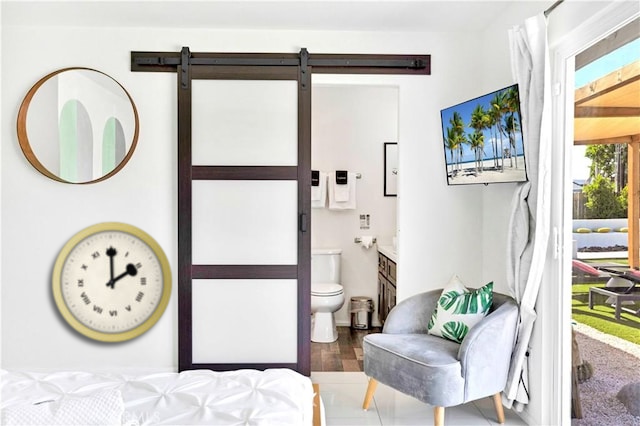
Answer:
**2:00**
